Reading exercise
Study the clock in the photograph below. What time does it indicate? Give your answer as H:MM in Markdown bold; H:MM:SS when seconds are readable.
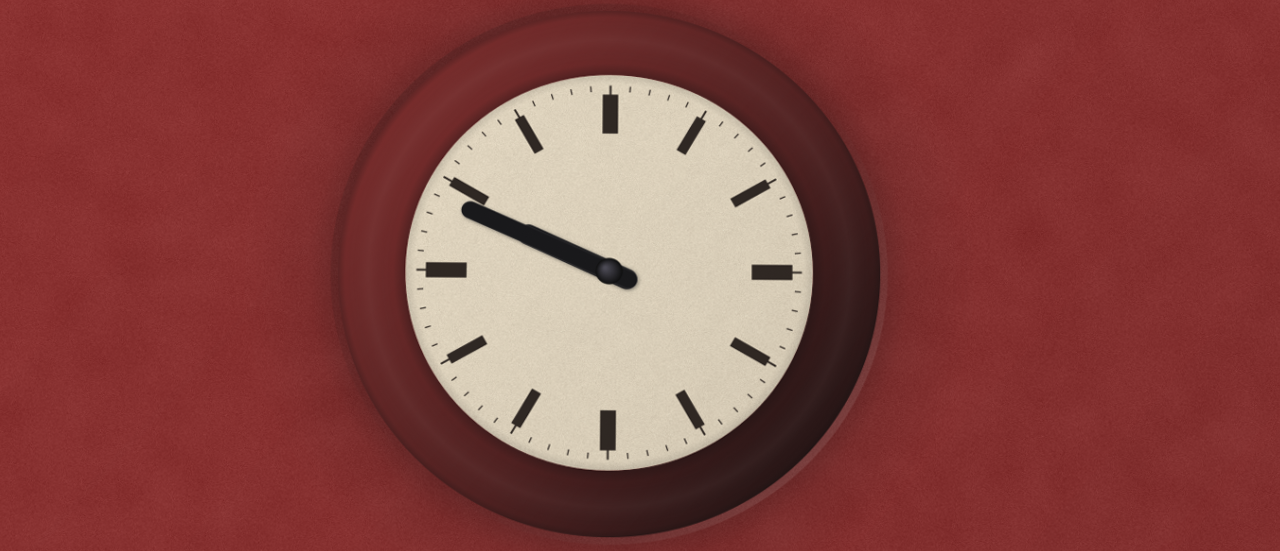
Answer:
**9:49**
